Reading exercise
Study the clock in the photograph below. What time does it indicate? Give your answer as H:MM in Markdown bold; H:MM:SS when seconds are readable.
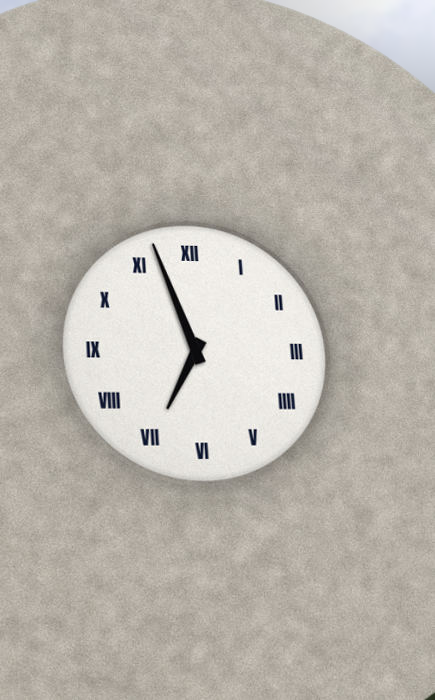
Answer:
**6:57**
